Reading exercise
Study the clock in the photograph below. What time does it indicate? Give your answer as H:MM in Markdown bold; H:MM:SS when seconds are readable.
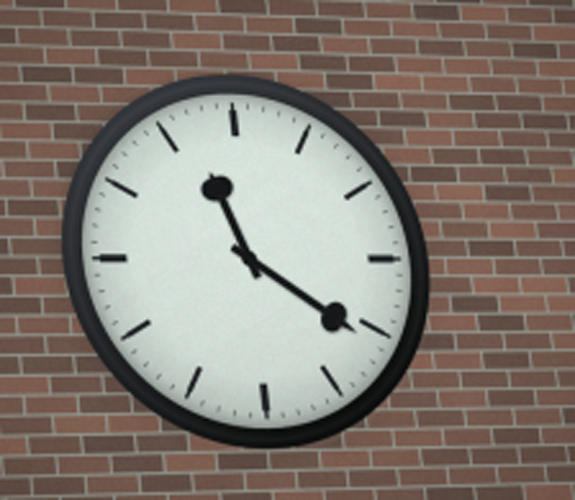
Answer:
**11:21**
